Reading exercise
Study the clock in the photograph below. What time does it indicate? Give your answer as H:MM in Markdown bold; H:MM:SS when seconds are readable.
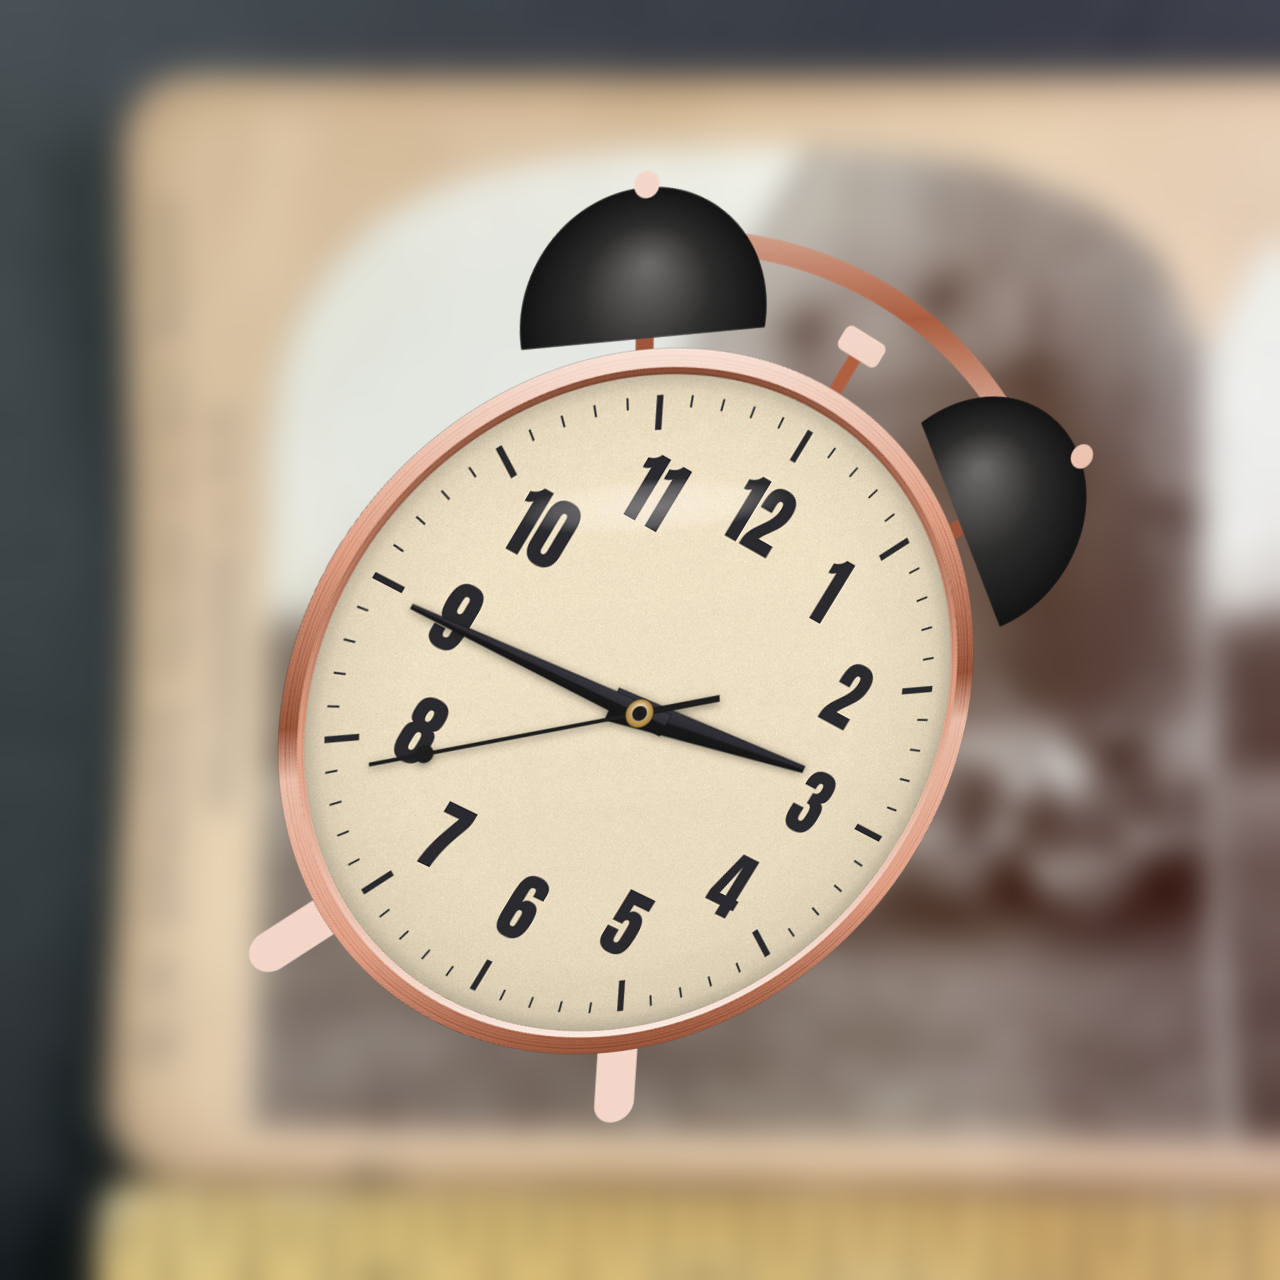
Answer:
**2:44:39**
